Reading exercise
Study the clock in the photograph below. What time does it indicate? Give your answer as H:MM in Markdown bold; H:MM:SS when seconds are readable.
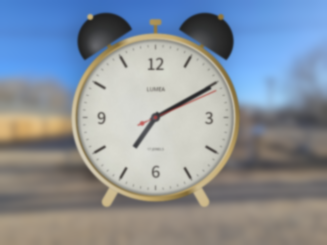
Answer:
**7:10:11**
